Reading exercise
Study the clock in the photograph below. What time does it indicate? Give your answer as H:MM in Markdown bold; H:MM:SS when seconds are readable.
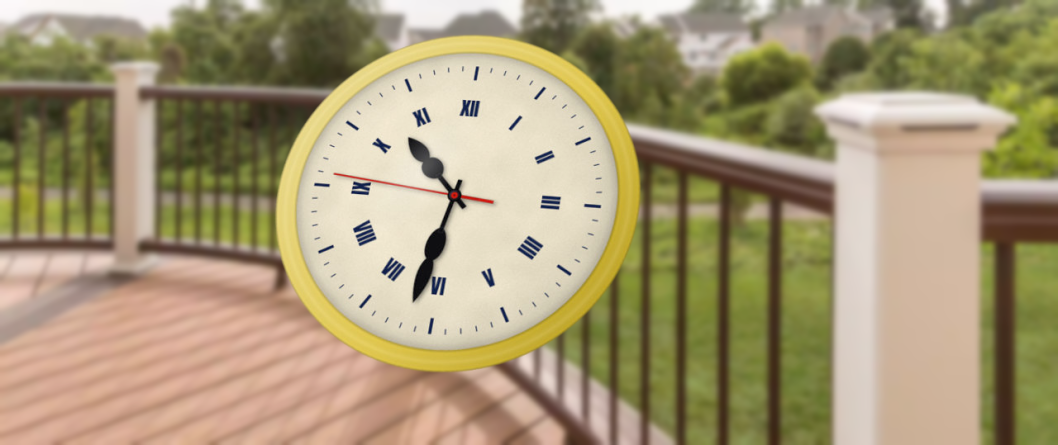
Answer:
**10:31:46**
